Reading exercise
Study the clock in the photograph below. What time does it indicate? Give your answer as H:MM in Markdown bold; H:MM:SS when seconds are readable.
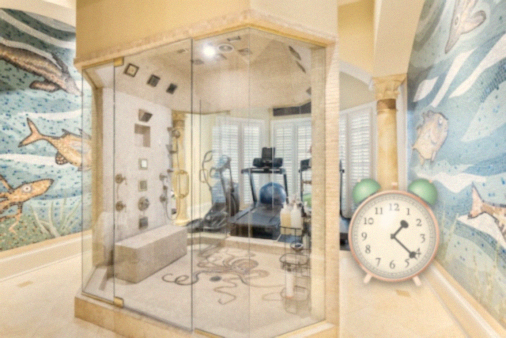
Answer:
**1:22**
